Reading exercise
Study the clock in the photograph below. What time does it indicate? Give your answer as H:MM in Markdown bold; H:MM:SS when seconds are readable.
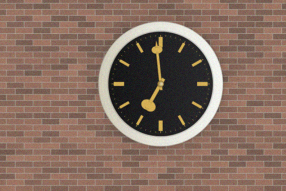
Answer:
**6:59**
